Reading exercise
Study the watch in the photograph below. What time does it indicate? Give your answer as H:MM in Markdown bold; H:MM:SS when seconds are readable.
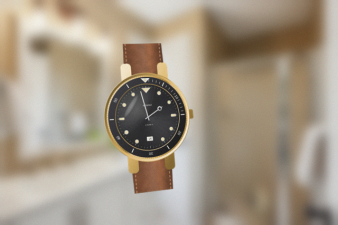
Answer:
**1:58**
